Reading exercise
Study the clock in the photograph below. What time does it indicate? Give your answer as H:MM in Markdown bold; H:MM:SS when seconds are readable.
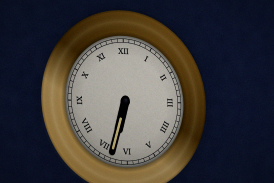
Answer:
**6:33**
